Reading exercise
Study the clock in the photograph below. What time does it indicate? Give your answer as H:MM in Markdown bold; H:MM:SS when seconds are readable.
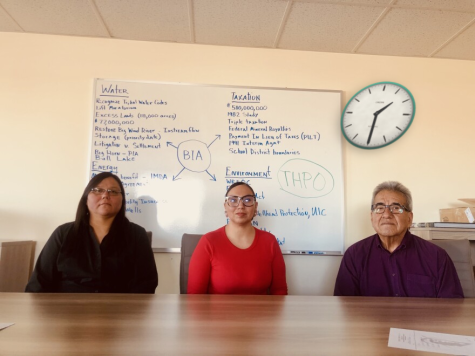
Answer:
**1:30**
